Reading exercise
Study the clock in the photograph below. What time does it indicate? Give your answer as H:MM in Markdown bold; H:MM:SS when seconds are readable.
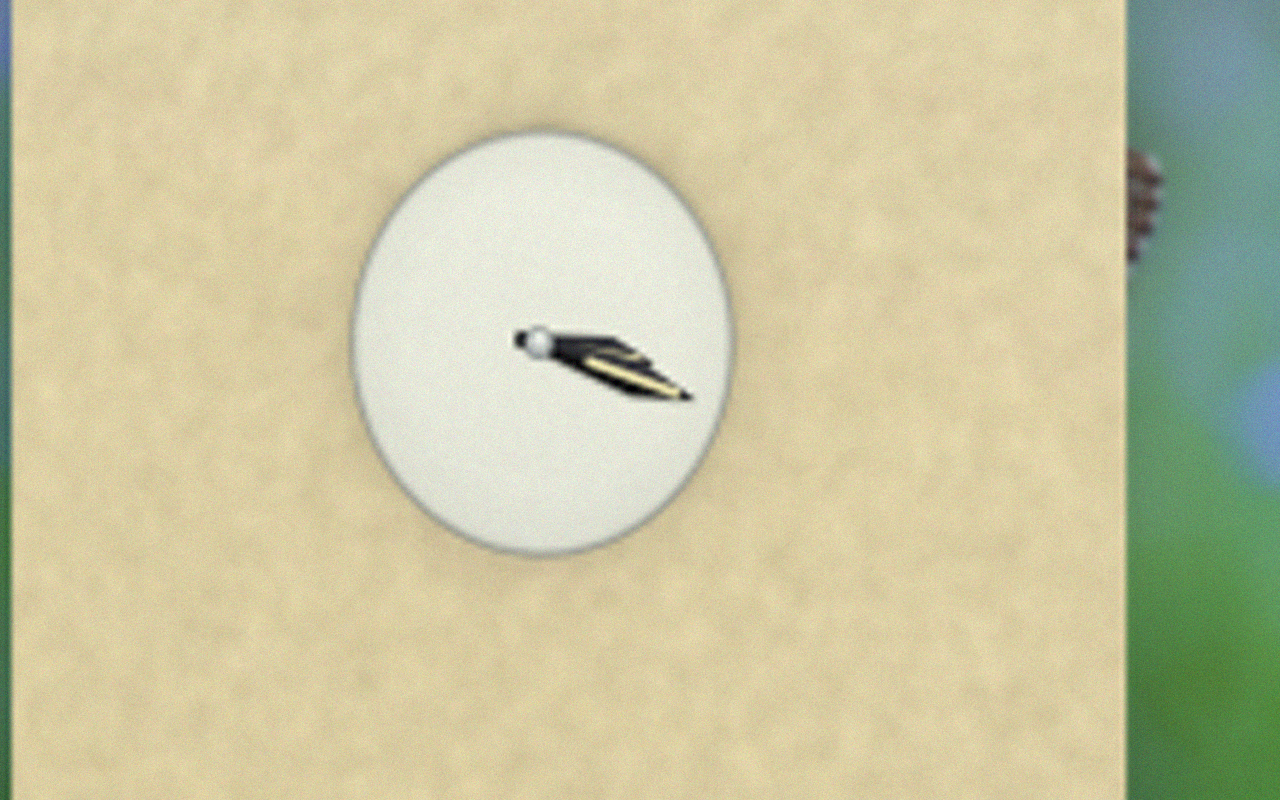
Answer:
**3:18**
